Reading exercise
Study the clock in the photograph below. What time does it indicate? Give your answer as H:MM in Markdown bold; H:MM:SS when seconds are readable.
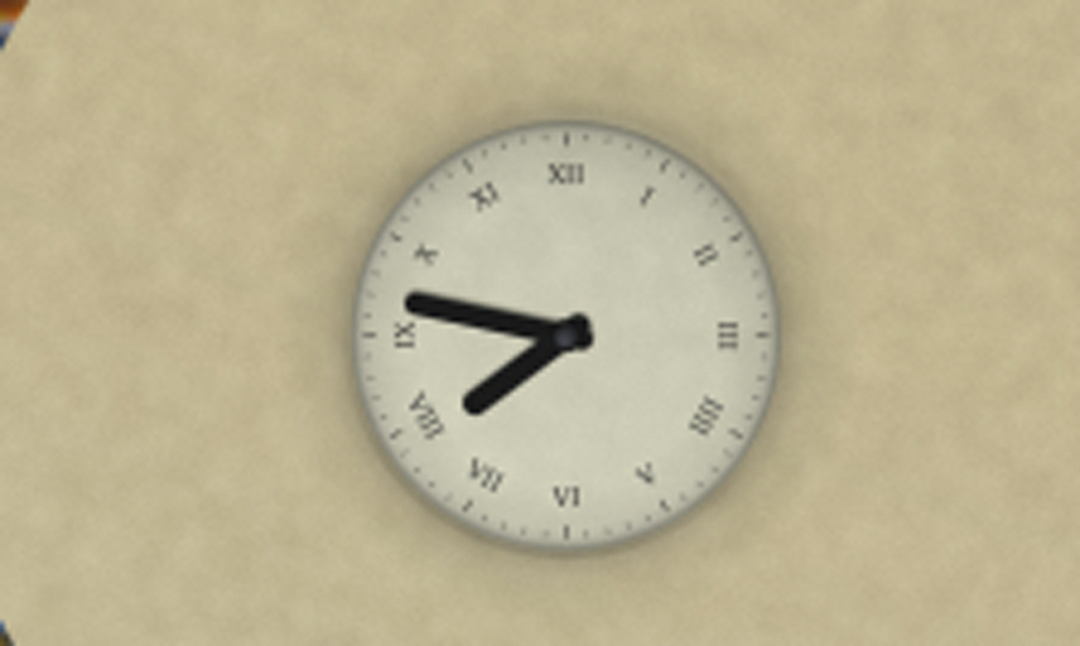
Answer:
**7:47**
